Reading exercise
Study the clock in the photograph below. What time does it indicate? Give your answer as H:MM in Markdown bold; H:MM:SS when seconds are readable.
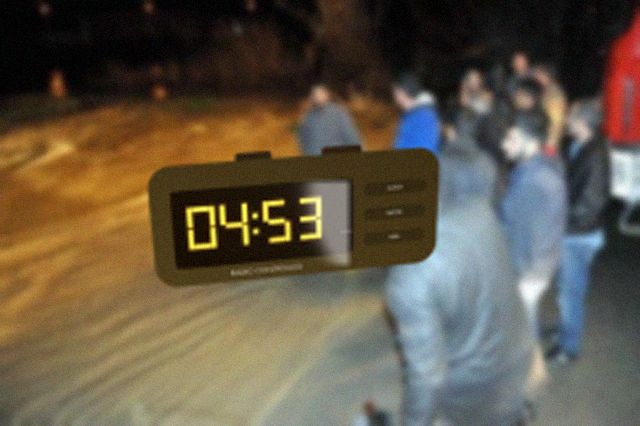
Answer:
**4:53**
